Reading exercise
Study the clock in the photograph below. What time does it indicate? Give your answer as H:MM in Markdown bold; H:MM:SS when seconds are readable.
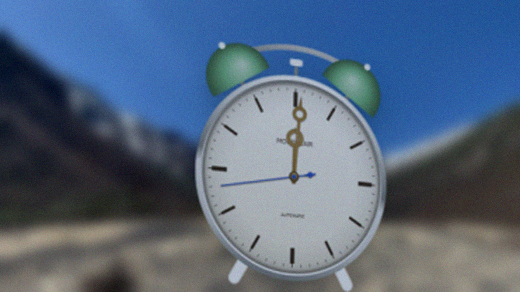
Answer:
**12:00:43**
